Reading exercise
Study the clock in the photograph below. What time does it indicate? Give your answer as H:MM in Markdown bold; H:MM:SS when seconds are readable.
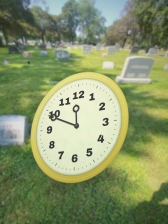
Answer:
**11:49**
